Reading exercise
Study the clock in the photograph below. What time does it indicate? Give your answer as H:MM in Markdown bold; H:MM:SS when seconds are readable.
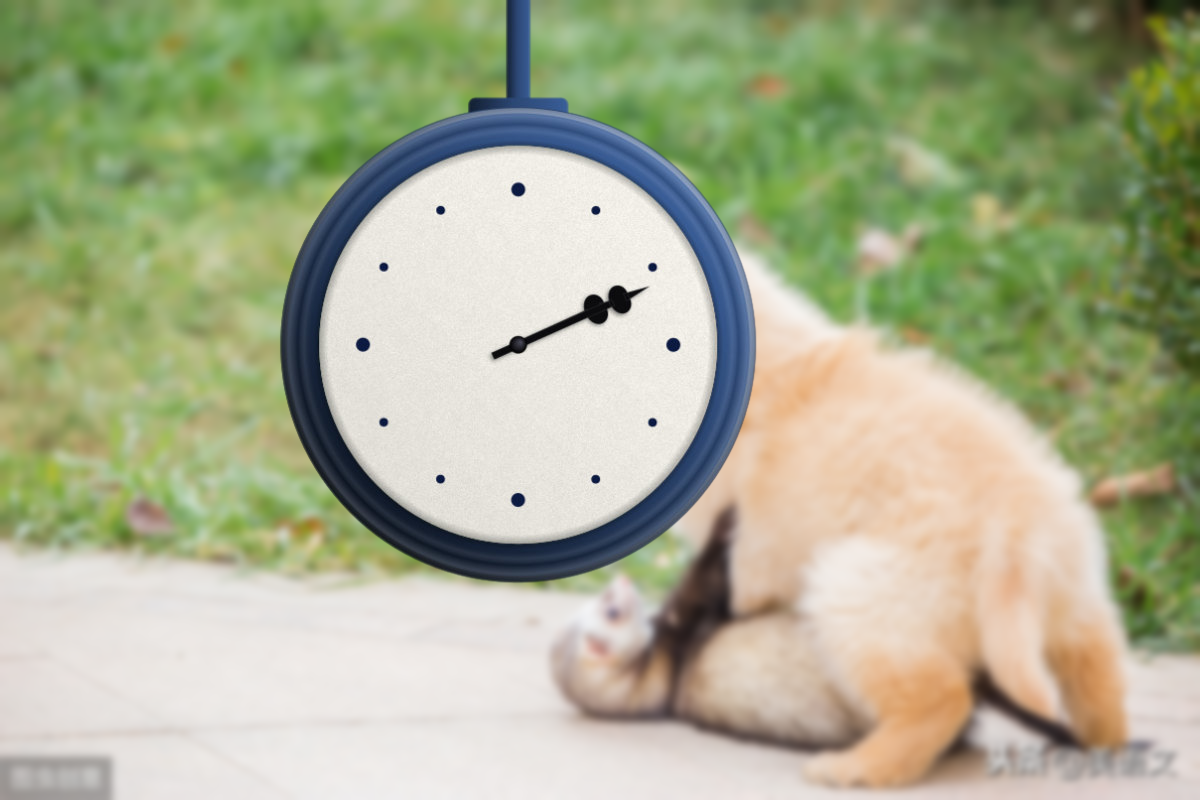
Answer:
**2:11**
